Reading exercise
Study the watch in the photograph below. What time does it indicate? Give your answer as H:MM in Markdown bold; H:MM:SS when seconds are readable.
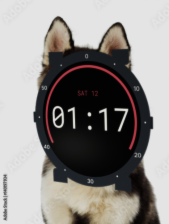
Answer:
**1:17**
